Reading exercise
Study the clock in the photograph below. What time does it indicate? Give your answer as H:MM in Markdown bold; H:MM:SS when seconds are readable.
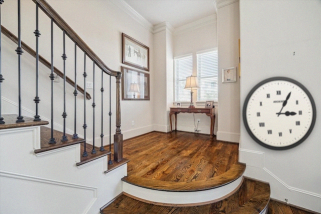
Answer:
**3:05**
